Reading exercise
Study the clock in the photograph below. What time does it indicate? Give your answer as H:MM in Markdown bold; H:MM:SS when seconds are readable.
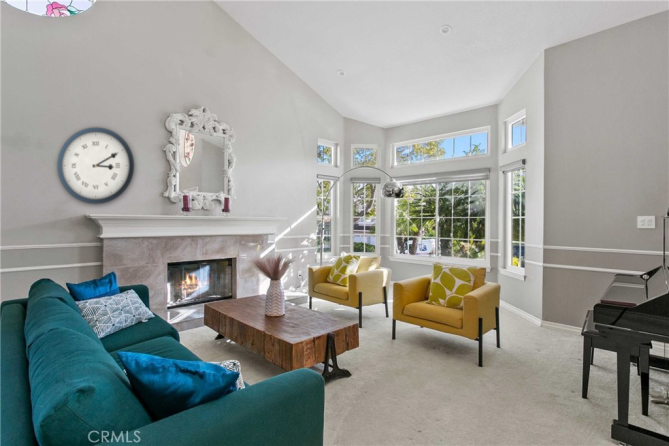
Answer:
**3:10**
